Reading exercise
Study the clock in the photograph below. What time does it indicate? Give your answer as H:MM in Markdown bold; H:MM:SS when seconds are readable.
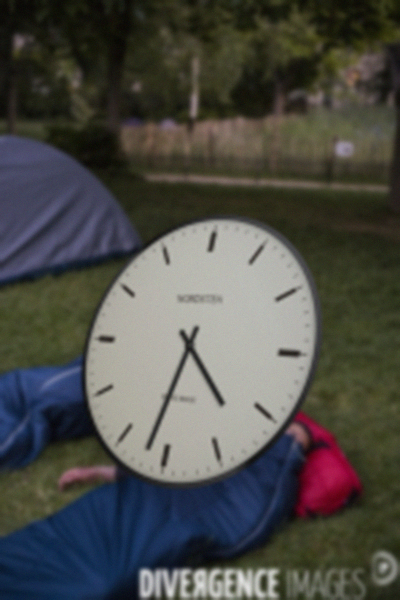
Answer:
**4:32**
